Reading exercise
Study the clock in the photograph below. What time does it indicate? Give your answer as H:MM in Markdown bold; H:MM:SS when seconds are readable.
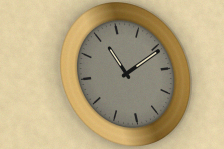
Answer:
**11:11**
